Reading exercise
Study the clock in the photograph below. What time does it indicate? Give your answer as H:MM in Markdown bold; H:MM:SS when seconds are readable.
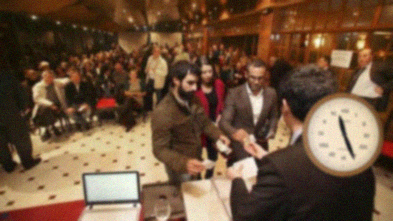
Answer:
**11:26**
